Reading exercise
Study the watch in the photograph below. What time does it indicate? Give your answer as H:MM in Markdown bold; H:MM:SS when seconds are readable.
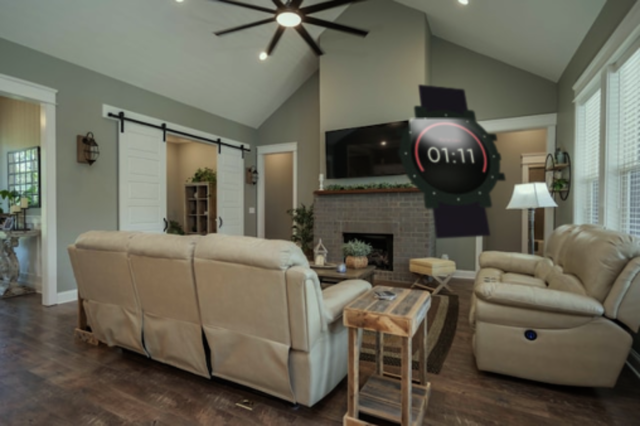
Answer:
**1:11**
